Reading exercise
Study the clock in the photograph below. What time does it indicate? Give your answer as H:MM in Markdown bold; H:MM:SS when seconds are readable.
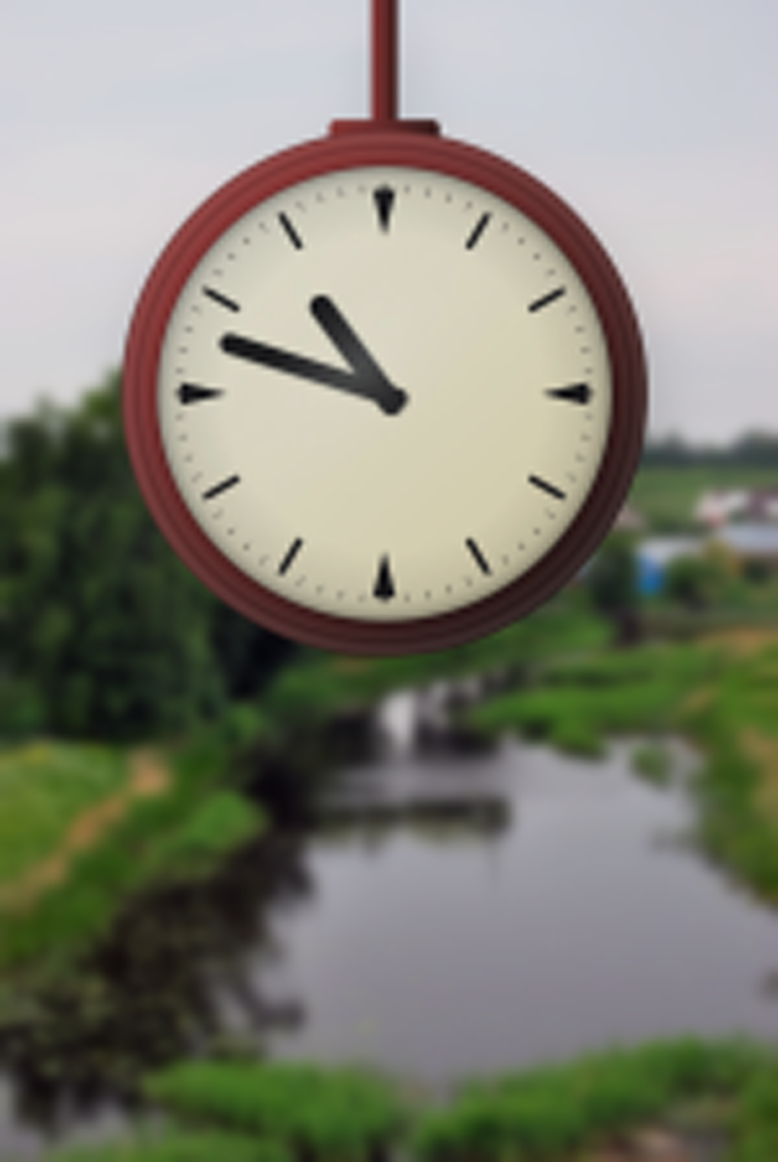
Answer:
**10:48**
